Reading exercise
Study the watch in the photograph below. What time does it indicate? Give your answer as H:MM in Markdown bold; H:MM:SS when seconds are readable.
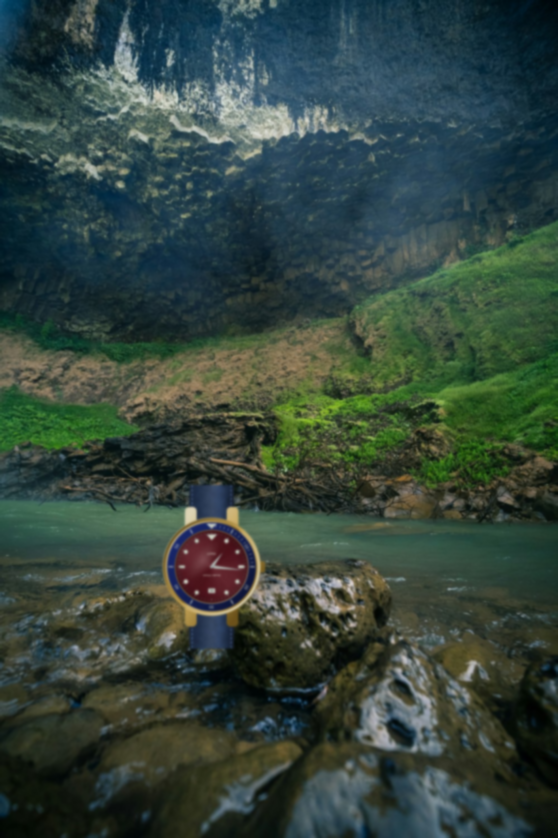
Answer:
**1:16**
